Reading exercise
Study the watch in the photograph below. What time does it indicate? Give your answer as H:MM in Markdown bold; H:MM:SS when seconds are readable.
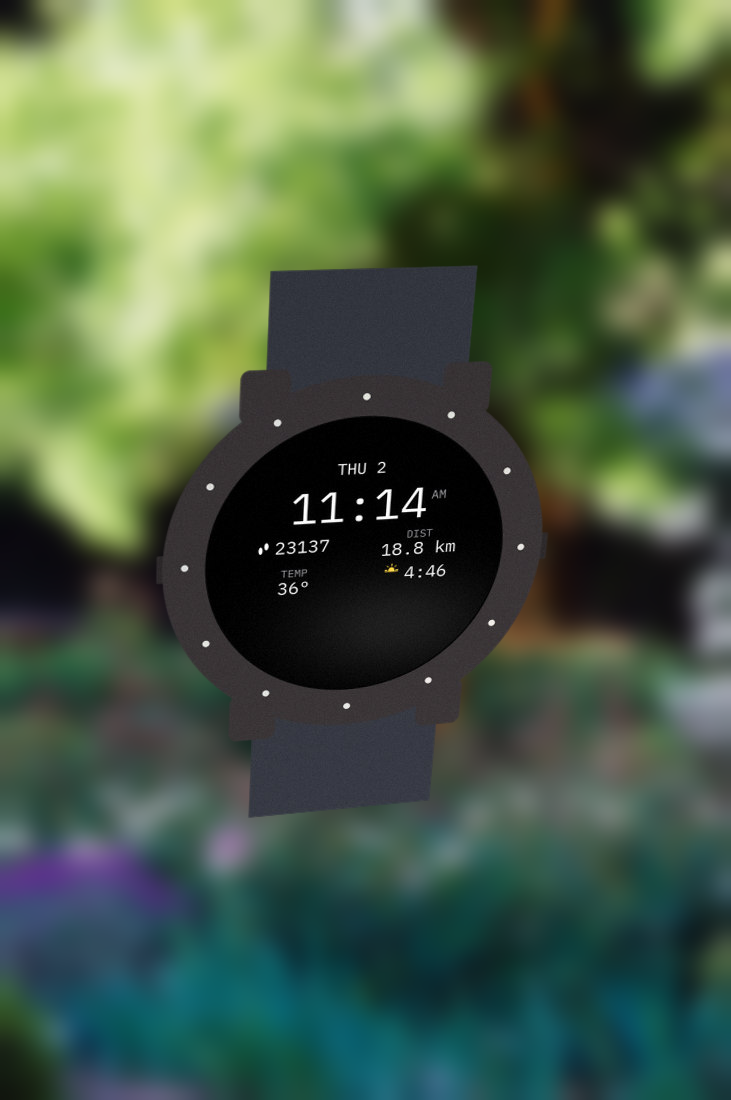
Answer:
**11:14**
